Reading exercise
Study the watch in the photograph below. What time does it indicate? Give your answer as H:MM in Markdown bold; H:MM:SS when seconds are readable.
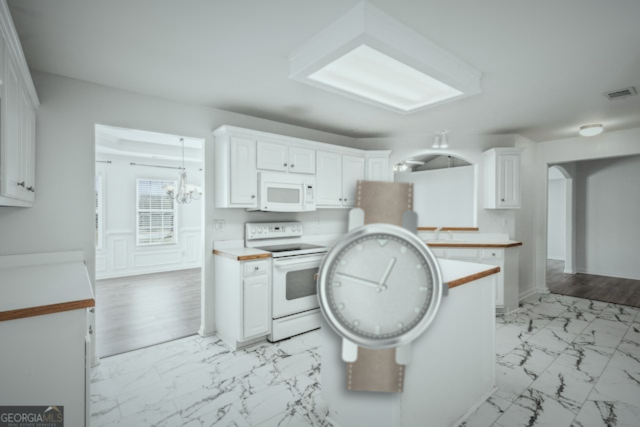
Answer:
**12:47**
